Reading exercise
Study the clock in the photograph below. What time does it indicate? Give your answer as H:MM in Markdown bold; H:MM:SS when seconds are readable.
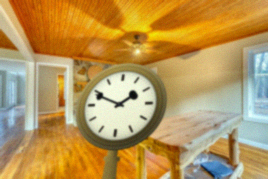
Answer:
**1:49**
